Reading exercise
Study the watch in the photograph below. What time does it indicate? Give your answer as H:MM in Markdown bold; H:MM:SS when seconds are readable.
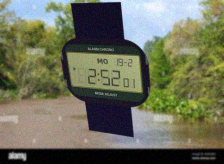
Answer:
**2:52:01**
